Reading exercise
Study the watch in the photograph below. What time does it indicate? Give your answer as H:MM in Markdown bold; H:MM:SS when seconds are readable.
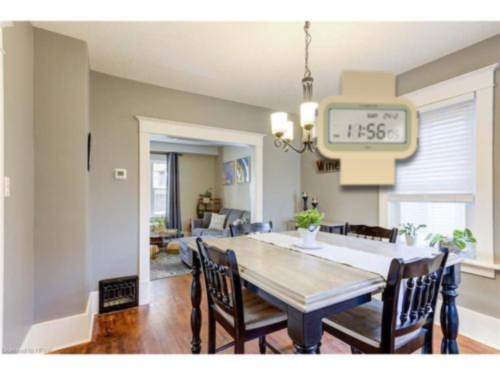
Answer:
**11:56**
